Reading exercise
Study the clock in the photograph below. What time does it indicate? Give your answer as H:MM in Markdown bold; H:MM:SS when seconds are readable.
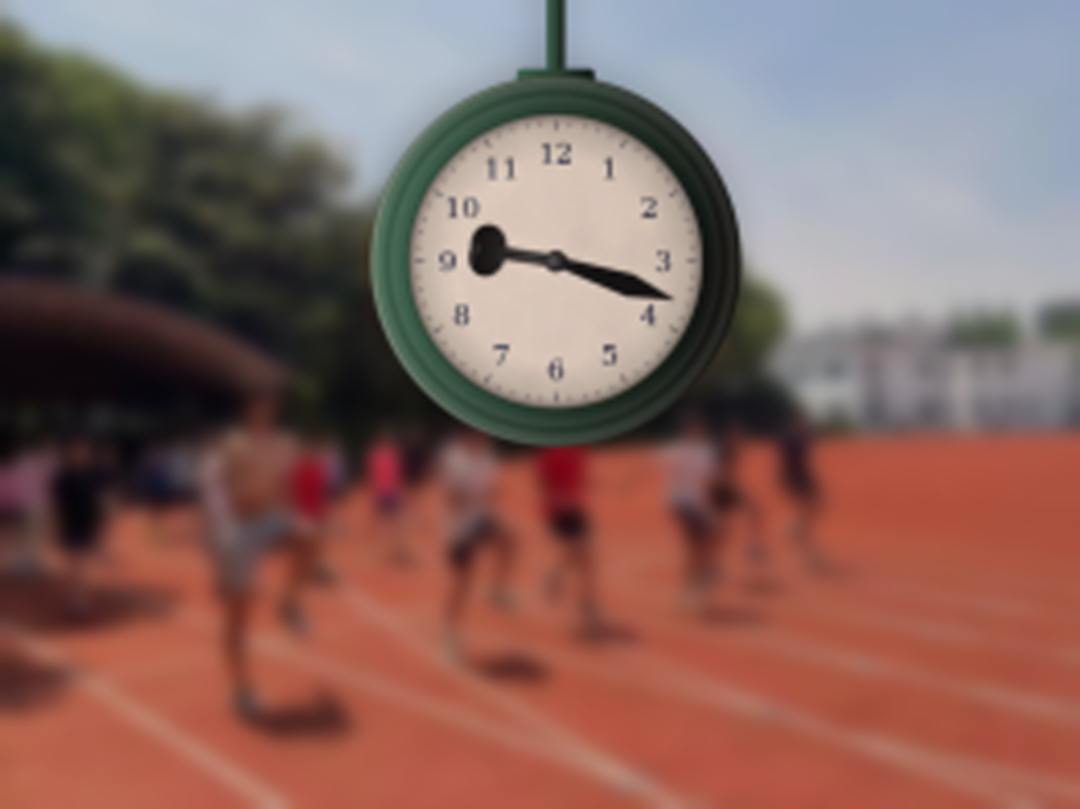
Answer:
**9:18**
